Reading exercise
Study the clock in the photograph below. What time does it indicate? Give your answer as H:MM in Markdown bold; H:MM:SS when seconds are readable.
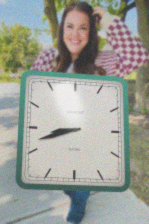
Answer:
**8:42**
